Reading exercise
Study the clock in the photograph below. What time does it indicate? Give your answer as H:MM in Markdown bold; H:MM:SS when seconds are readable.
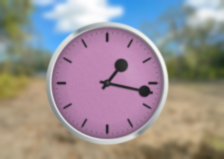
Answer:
**1:17**
